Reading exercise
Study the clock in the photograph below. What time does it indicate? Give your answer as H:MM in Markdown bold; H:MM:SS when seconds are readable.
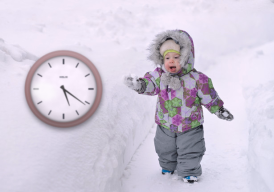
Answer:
**5:21**
